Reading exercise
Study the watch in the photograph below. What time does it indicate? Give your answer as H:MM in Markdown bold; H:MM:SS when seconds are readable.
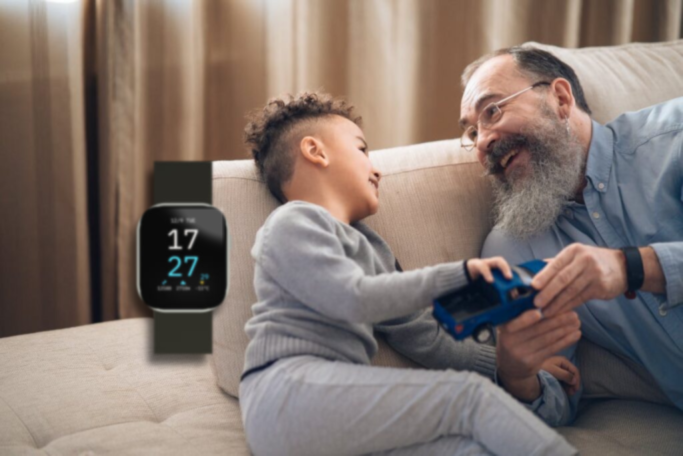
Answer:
**17:27**
